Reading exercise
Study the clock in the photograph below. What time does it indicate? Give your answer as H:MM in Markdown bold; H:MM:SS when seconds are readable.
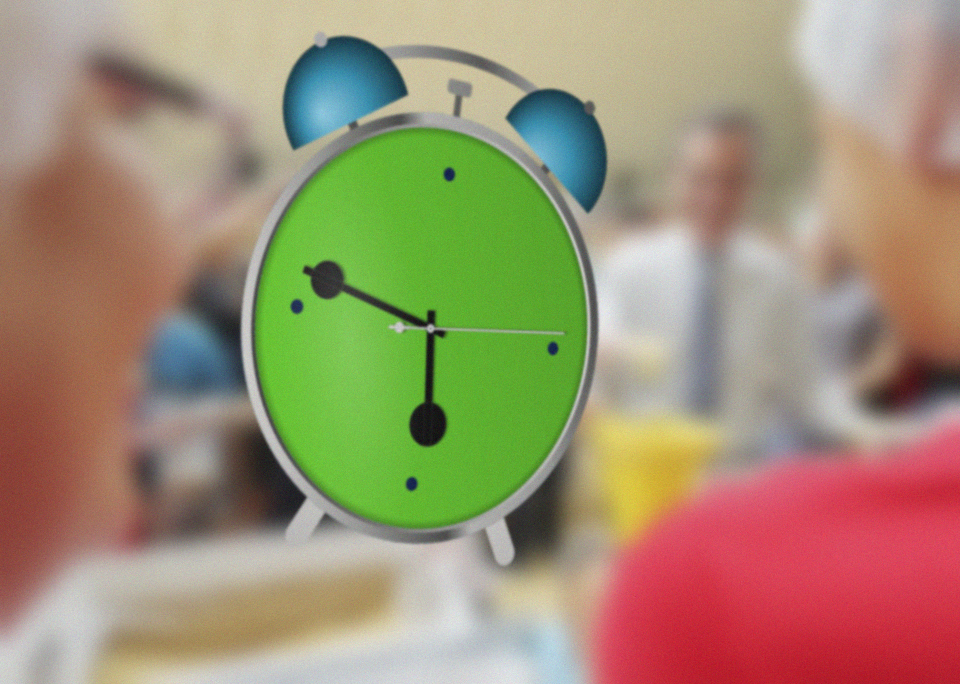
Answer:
**5:47:14**
